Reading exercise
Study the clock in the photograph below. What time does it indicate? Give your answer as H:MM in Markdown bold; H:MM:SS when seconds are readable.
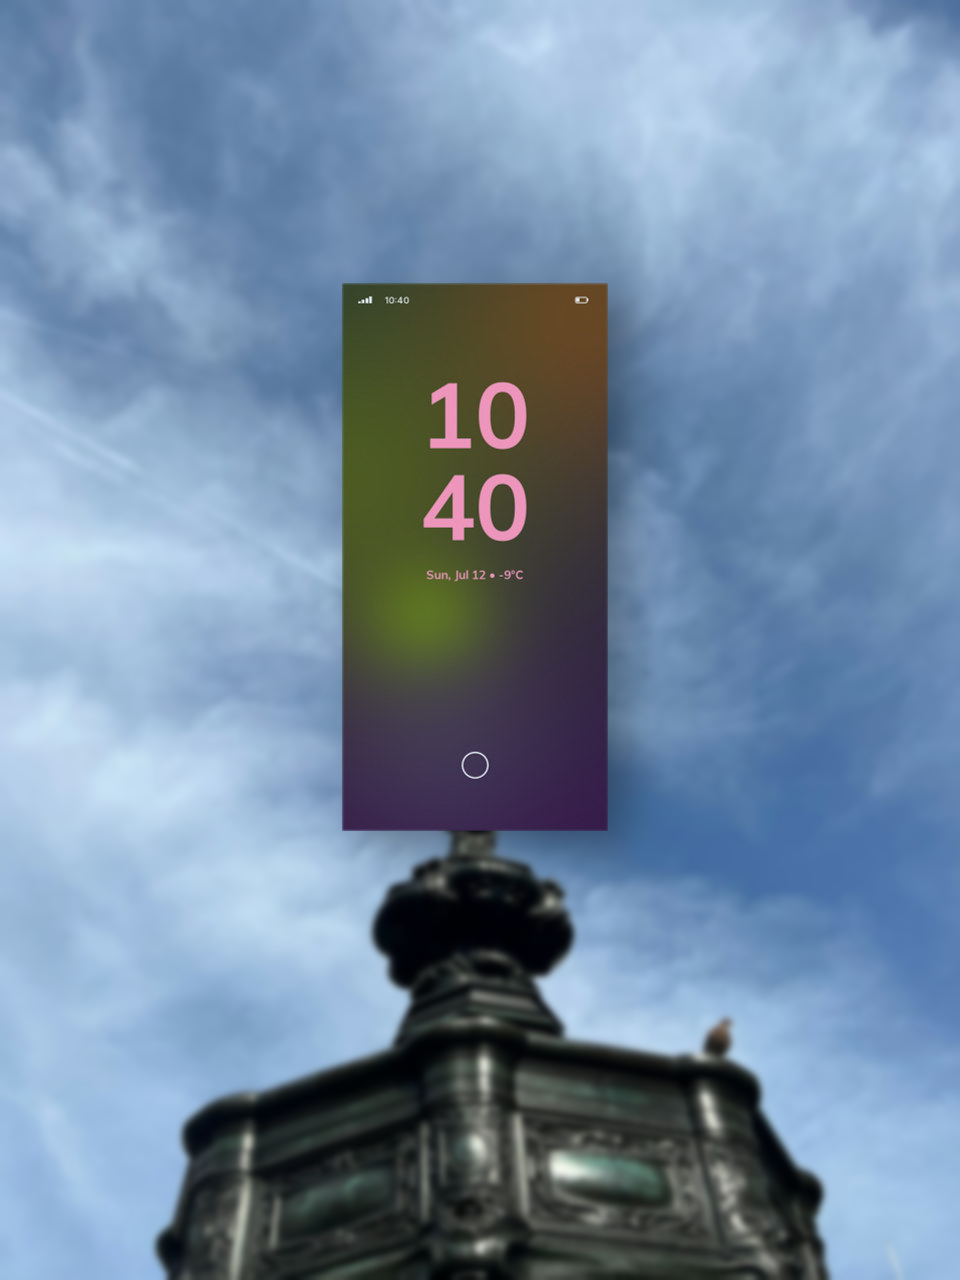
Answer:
**10:40**
